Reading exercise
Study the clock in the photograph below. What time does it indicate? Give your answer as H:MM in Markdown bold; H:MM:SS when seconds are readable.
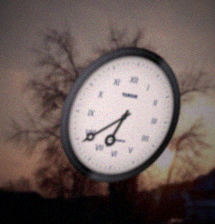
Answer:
**6:39**
